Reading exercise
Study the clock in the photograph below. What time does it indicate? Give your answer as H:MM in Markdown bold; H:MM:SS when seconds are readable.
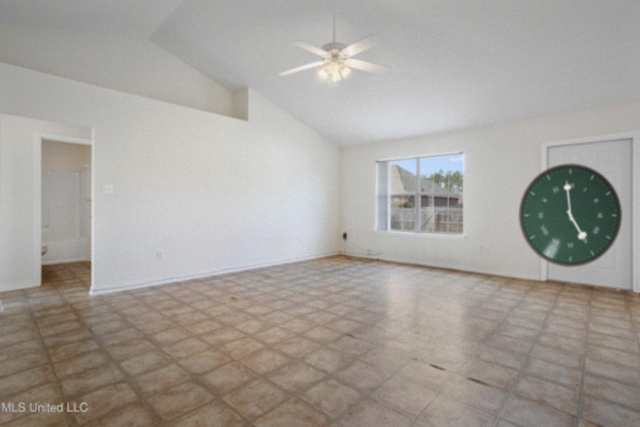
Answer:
**4:59**
